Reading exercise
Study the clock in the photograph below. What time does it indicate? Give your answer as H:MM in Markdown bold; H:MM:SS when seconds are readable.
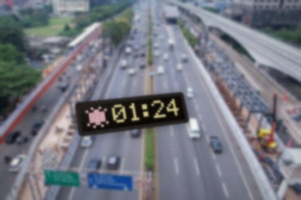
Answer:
**1:24**
